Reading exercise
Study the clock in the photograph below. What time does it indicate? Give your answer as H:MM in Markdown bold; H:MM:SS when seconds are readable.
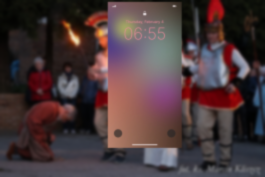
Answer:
**6:55**
